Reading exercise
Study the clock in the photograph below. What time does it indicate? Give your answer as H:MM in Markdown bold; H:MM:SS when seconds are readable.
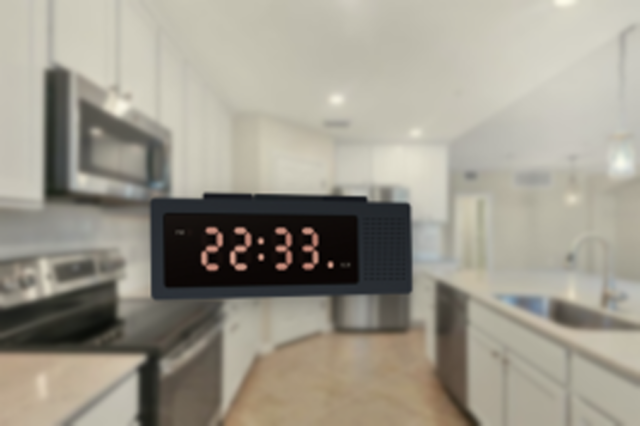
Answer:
**22:33**
